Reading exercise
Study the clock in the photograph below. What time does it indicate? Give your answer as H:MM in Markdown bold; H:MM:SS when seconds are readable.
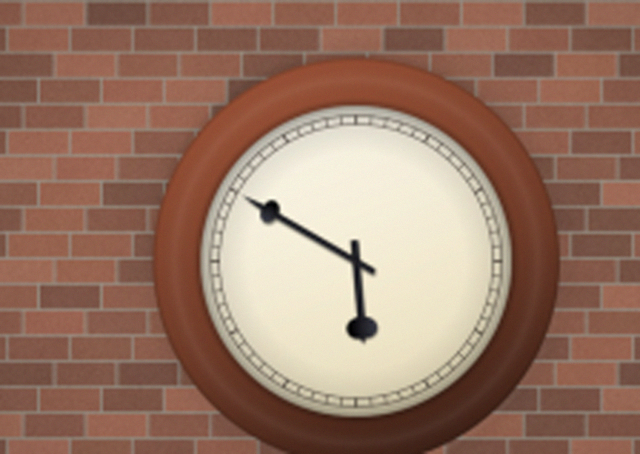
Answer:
**5:50**
